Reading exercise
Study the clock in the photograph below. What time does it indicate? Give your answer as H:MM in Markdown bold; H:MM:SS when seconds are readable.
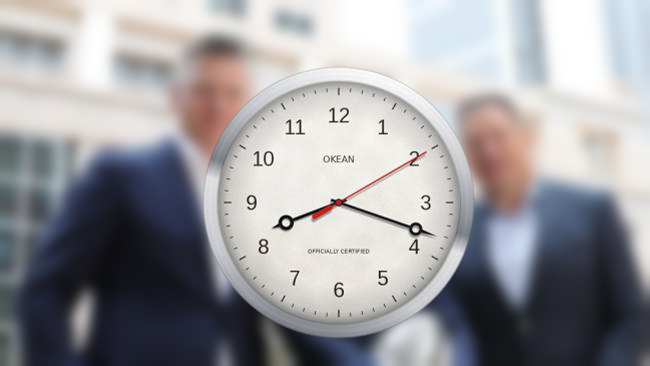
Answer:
**8:18:10**
